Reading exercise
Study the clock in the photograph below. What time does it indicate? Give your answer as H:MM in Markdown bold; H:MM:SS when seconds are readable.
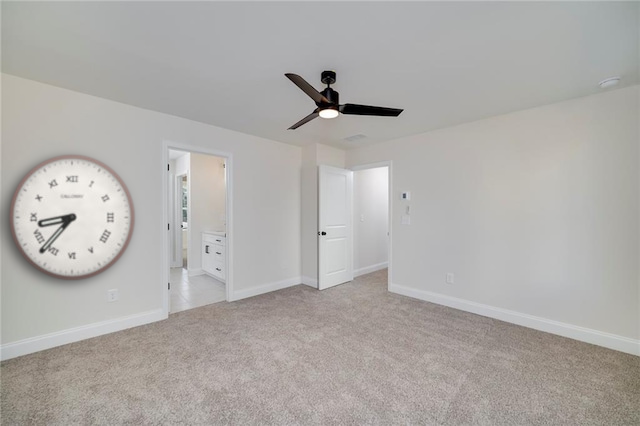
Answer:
**8:37**
